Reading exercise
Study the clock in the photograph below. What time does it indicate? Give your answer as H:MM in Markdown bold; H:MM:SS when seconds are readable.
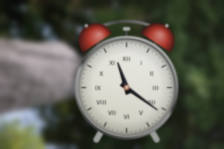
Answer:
**11:21**
